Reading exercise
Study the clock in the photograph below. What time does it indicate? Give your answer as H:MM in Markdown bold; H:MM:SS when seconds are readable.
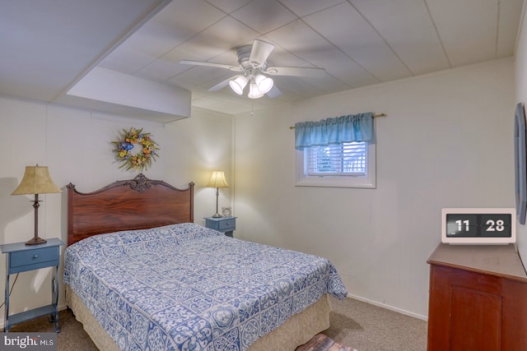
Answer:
**11:28**
